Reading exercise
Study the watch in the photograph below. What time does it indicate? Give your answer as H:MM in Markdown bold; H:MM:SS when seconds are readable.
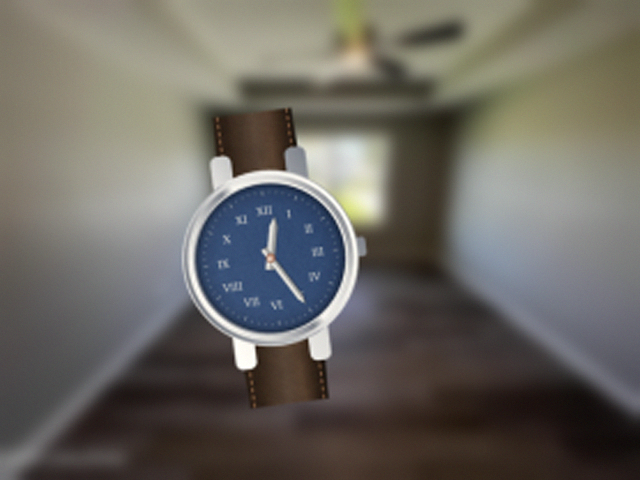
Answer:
**12:25**
